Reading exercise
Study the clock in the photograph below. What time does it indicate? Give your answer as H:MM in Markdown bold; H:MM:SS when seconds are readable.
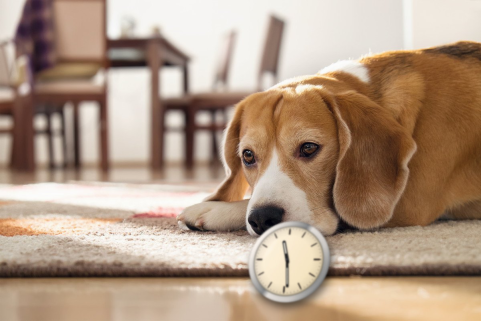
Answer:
**11:29**
